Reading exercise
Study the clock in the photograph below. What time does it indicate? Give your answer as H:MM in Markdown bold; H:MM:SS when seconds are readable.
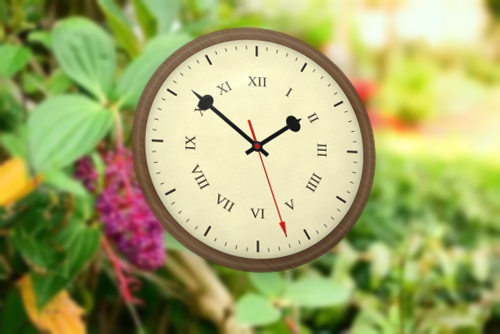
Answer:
**1:51:27**
